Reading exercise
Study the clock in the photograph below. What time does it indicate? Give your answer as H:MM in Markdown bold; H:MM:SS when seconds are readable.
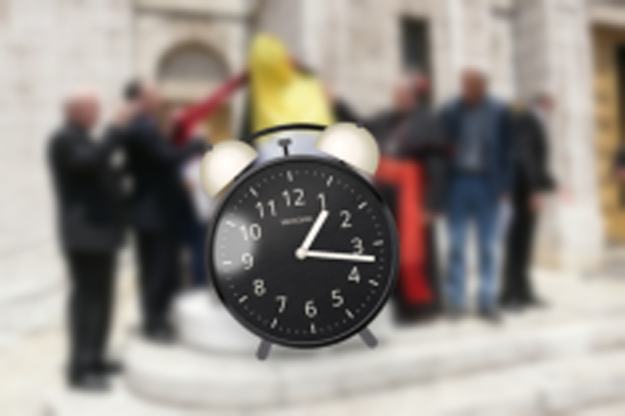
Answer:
**1:17**
